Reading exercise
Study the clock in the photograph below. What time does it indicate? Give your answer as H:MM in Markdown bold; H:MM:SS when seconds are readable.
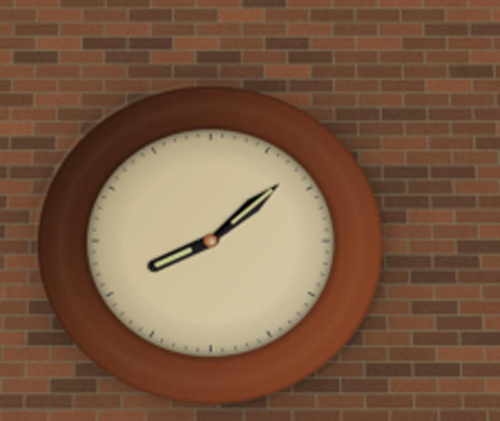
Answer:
**8:08**
